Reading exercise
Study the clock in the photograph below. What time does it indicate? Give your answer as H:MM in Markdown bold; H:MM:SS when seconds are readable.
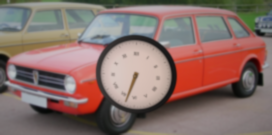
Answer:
**6:33**
